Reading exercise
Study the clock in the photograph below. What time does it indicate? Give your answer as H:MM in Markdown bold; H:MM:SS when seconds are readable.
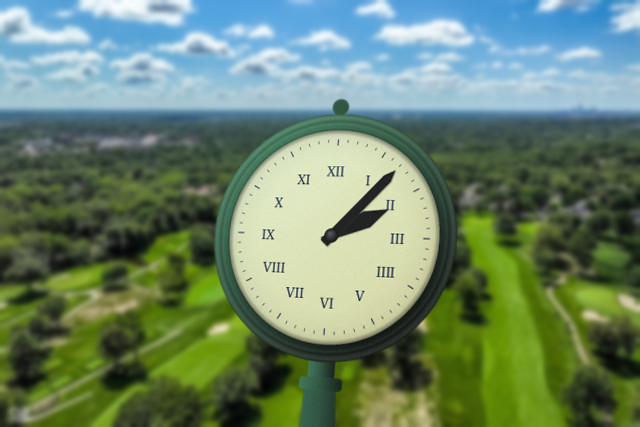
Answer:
**2:07**
